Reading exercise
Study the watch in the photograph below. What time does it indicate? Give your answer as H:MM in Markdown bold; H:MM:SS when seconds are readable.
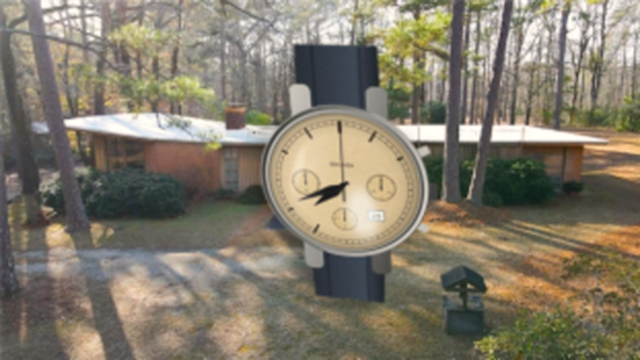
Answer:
**7:41**
